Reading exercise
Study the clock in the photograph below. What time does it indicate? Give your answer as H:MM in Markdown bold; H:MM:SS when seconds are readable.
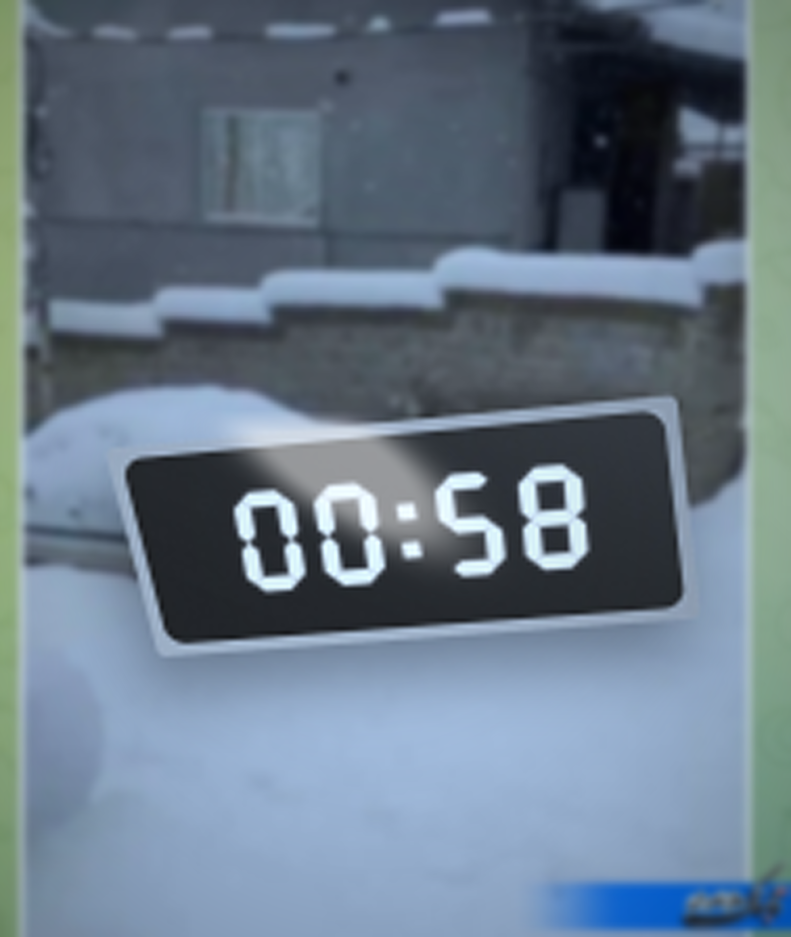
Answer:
**0:58**
